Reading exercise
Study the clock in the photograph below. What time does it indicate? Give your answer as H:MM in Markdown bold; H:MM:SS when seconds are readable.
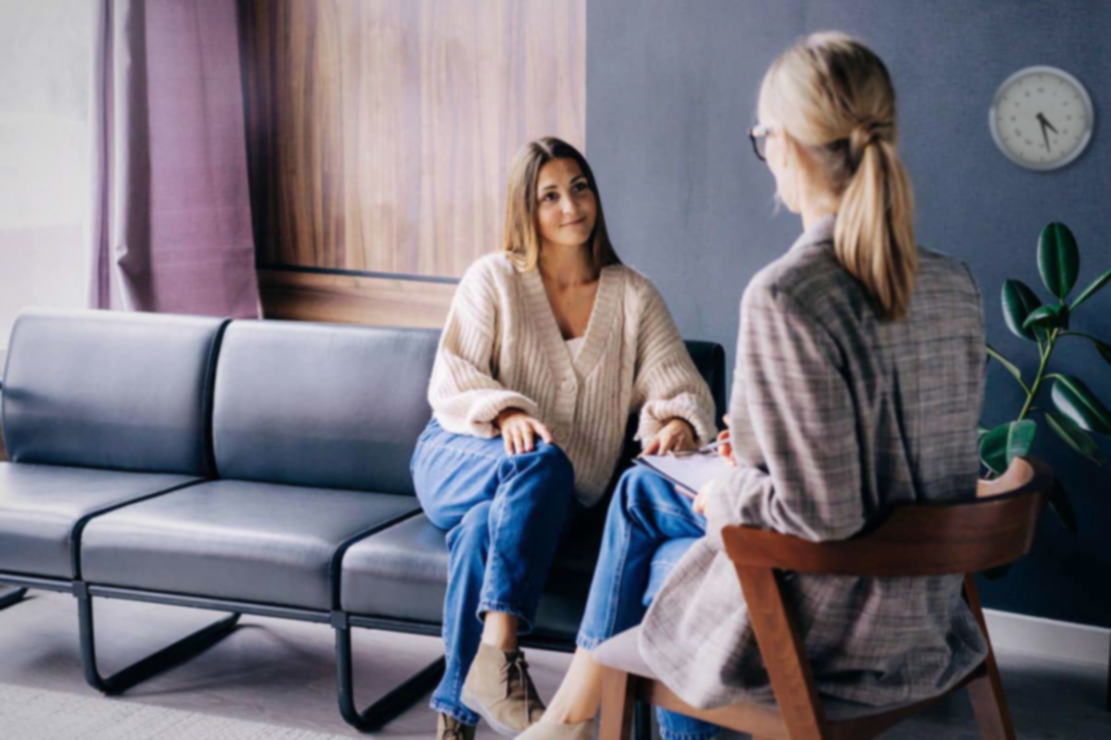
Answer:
**4:28**
